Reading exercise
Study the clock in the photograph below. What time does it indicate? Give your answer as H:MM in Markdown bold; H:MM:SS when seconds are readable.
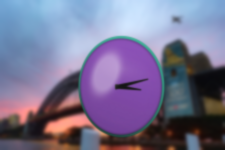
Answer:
**3:13**
